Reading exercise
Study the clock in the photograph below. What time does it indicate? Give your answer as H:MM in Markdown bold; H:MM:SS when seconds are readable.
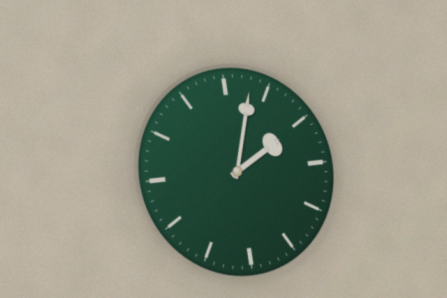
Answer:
**2:03**
